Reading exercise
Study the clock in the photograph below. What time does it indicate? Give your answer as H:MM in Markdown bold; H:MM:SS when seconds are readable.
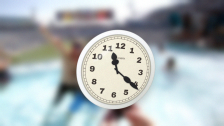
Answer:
**11:21**
